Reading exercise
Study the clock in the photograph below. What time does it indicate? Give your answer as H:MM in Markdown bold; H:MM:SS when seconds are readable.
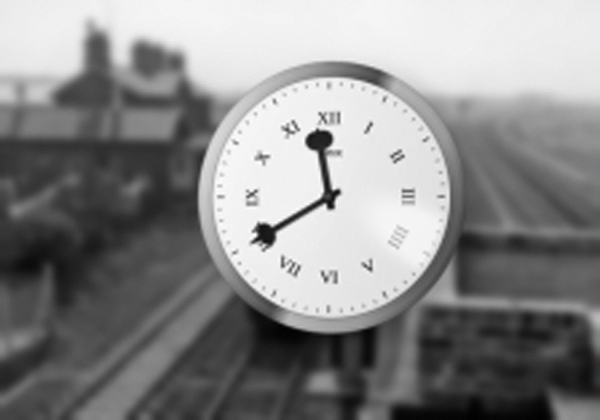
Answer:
**11:40**
